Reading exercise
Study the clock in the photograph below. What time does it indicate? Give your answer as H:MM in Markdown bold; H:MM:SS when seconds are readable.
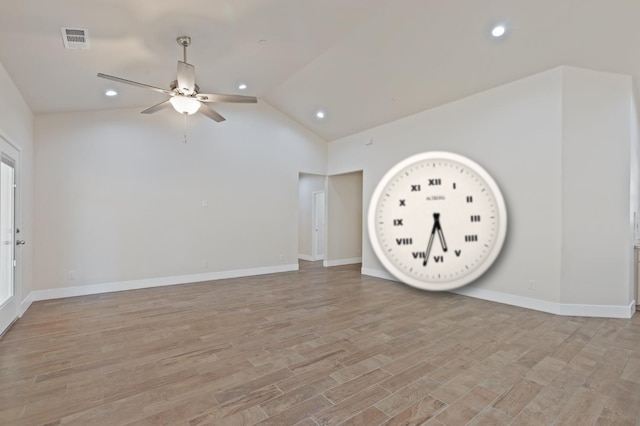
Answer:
**5:33**
